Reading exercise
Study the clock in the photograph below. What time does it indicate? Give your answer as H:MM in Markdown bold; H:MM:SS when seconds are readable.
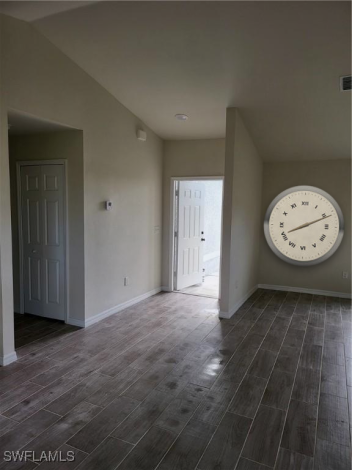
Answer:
**8:11**
